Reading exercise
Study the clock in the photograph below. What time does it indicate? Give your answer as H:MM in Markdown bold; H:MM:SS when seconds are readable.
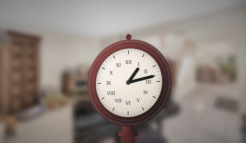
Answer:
**1:13**
